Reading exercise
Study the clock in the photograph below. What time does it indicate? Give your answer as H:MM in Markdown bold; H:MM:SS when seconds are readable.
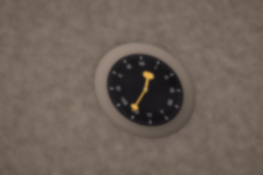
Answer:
**12:36**
